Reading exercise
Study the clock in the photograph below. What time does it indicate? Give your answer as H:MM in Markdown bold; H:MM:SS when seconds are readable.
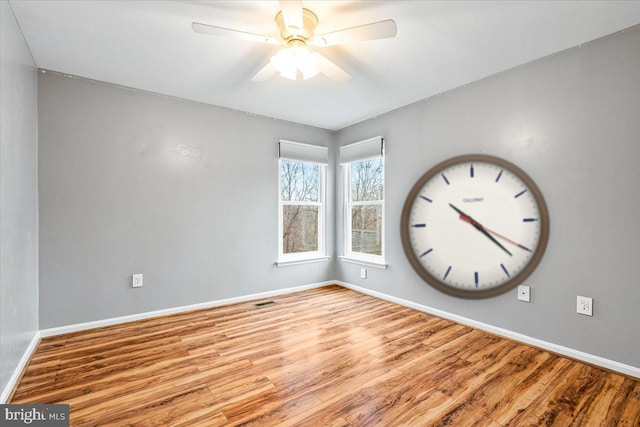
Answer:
**10:22:20**
